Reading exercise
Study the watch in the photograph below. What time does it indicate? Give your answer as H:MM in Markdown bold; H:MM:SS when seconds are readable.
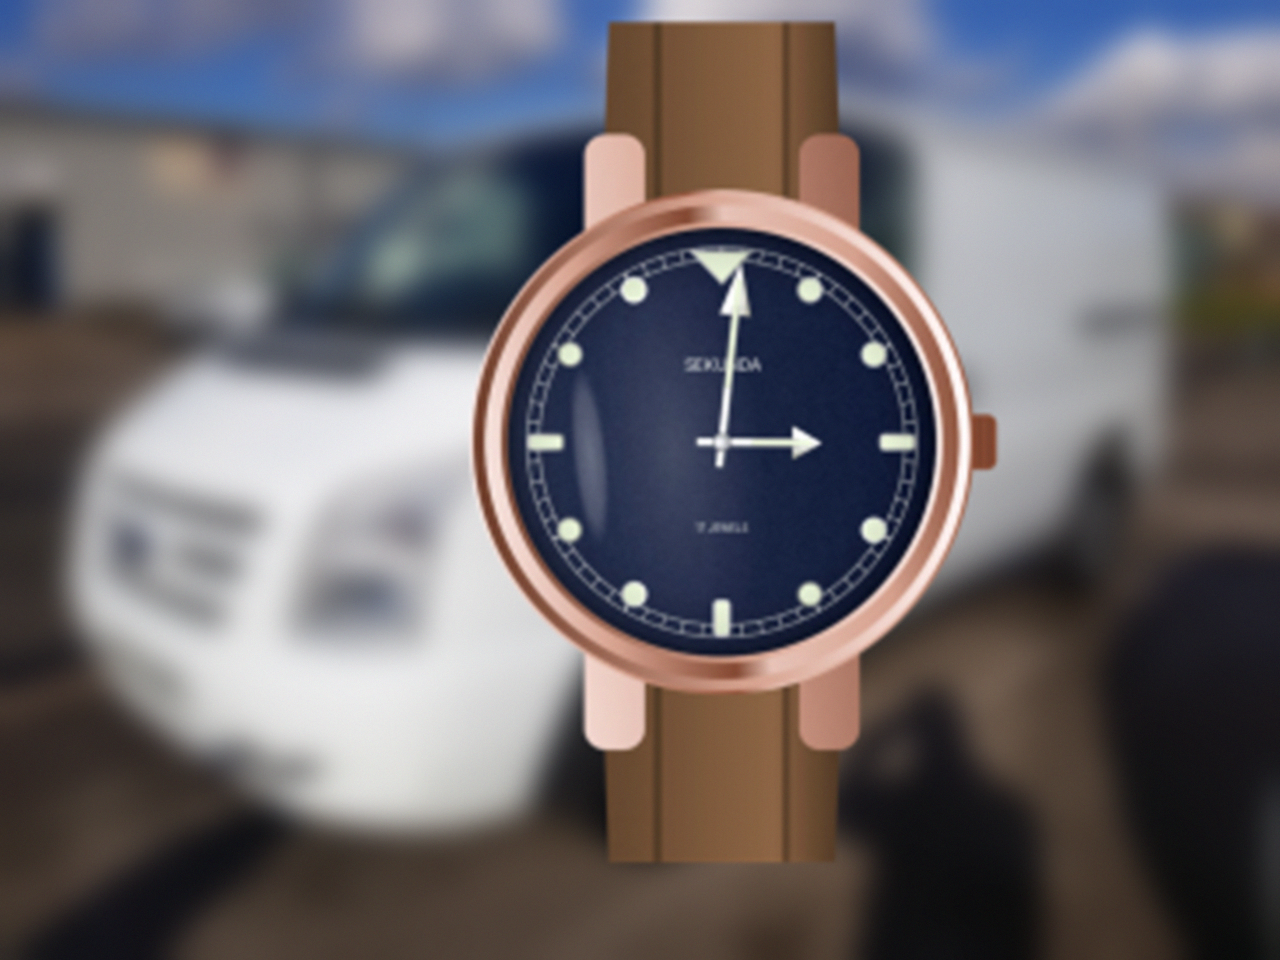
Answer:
**3:01**
